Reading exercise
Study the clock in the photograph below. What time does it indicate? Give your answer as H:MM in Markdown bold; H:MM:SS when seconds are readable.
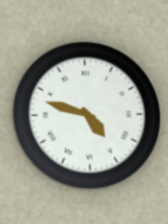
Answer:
**4:48**
